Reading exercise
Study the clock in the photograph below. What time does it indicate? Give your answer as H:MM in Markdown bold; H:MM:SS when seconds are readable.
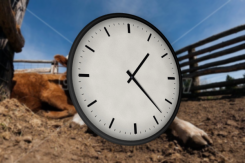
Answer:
**1:23**
